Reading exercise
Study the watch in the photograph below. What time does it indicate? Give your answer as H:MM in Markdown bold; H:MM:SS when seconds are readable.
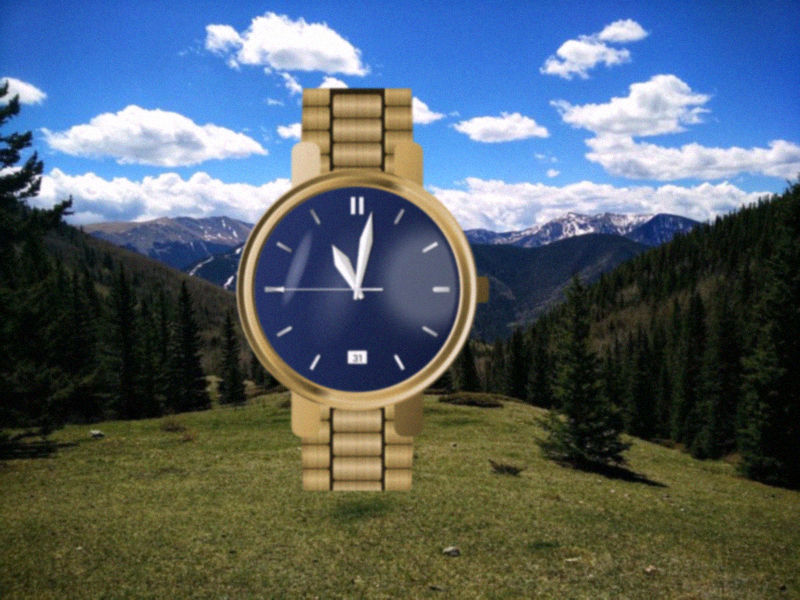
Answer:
**11:01:45**
